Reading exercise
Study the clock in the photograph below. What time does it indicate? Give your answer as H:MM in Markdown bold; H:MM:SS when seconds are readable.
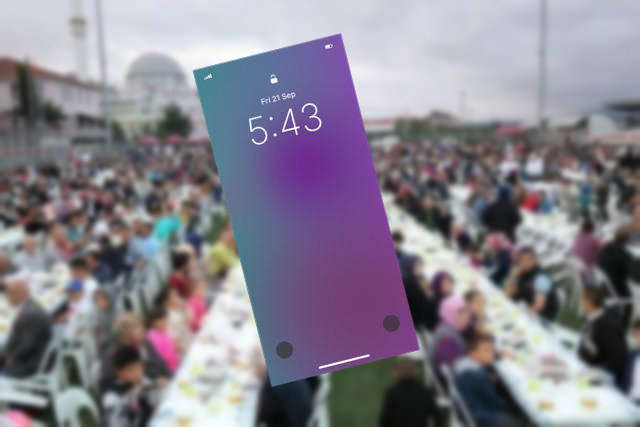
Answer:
**5:43**
